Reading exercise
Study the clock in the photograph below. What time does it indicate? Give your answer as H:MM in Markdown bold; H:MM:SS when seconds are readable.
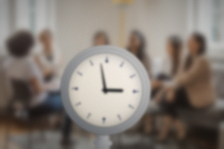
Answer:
**2:58**
